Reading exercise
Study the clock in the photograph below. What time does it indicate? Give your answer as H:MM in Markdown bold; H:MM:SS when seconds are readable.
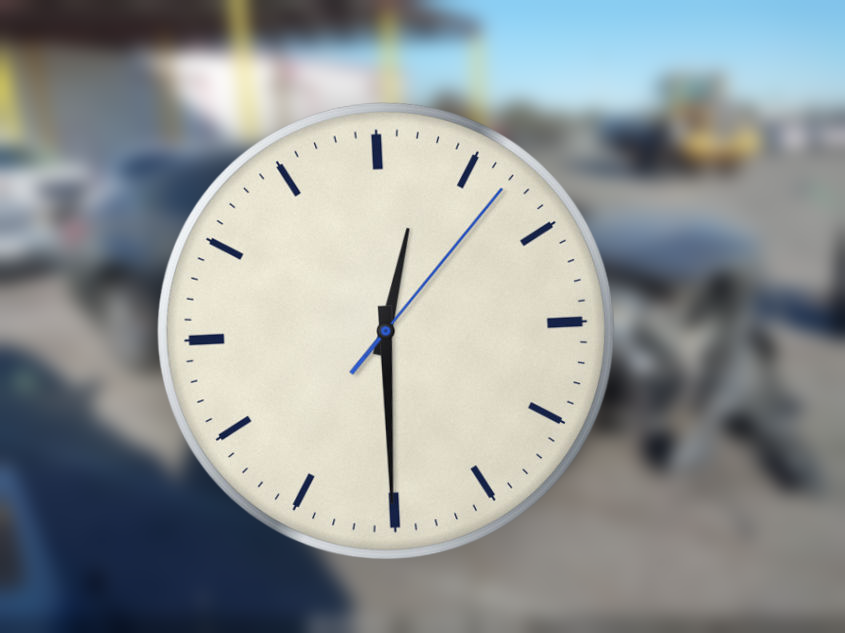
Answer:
**12:30:07**
